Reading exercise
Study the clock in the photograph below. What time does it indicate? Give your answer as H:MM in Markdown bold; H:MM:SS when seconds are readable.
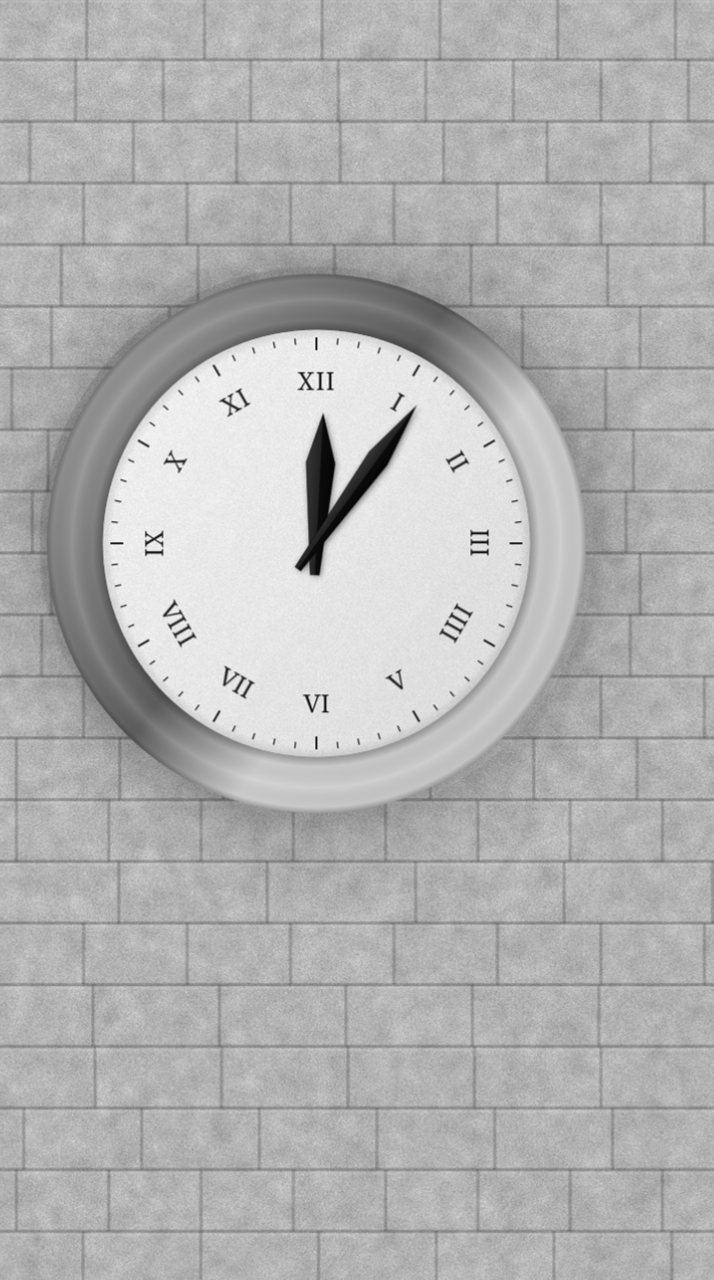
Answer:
**12:06**
